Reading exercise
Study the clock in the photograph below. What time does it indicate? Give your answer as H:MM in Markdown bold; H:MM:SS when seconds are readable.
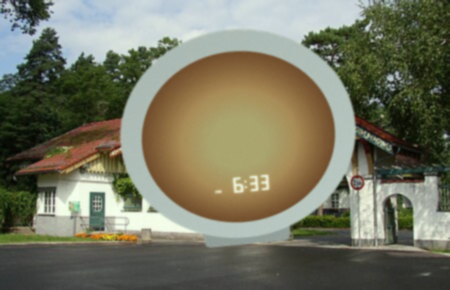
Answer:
**6:33**
